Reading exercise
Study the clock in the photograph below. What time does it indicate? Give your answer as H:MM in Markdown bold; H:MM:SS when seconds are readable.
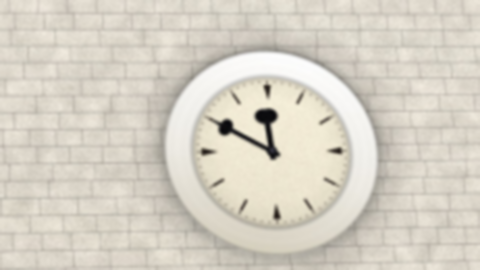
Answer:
**11:50**
